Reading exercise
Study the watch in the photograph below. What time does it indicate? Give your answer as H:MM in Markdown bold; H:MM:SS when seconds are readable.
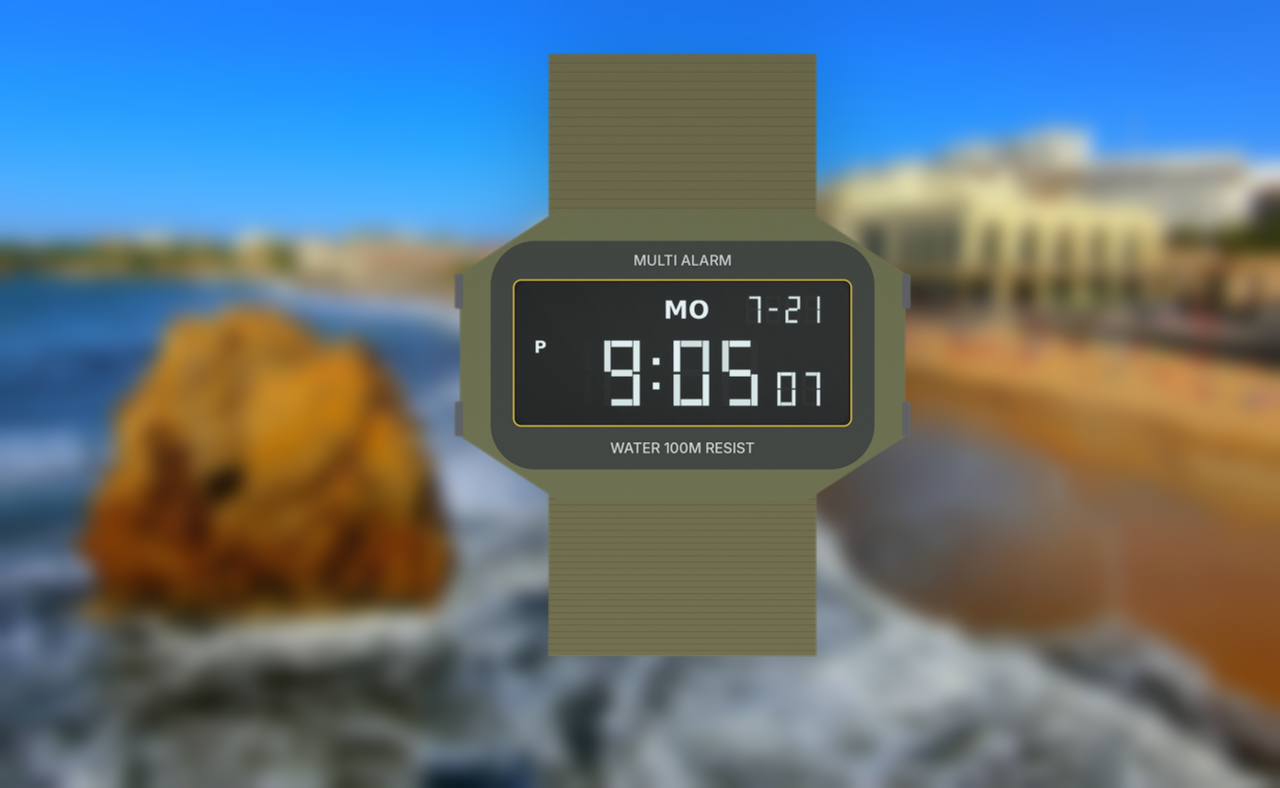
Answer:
**9:05:07**
